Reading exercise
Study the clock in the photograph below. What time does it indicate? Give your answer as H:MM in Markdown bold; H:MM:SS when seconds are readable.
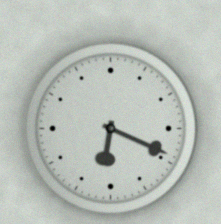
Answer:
**6:19**
